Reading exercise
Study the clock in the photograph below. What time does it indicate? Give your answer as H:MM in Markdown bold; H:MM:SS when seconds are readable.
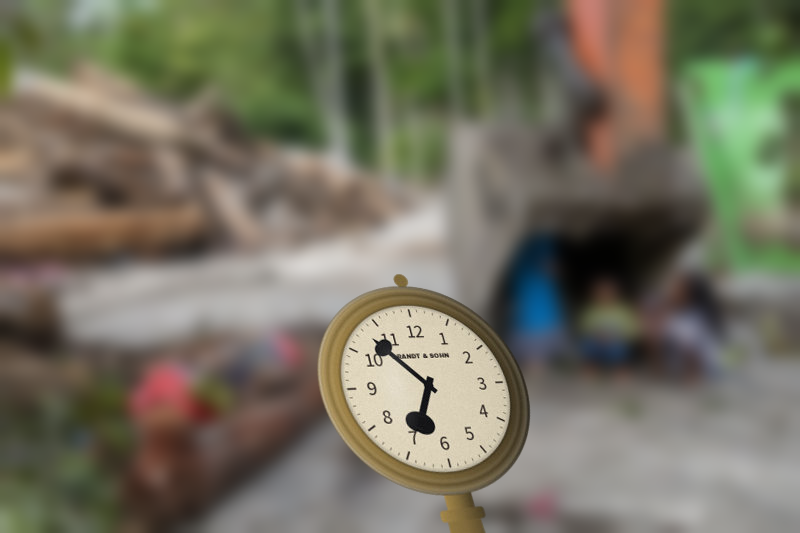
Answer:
**6:53**
